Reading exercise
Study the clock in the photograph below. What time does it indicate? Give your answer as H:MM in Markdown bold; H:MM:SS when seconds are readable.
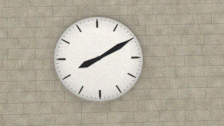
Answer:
**8:10**
